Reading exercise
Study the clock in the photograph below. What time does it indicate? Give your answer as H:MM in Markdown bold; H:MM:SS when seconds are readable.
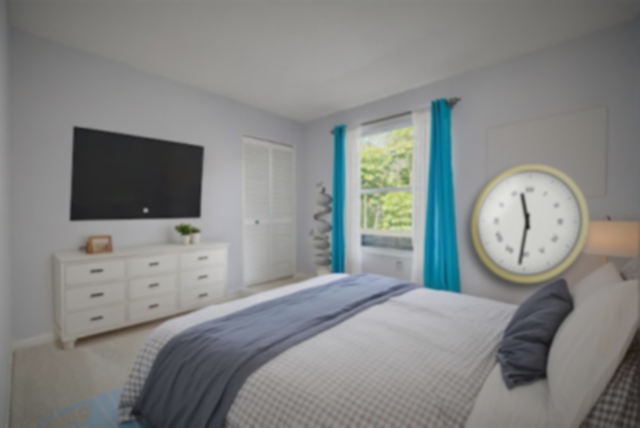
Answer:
**11:31**
